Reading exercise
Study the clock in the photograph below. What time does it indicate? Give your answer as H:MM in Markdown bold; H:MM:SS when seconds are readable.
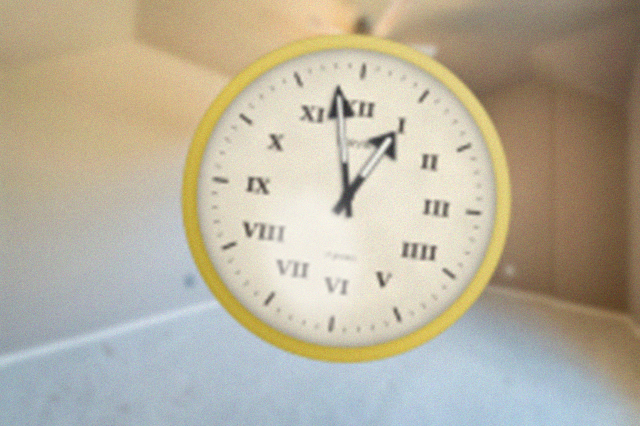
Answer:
**12:58**
